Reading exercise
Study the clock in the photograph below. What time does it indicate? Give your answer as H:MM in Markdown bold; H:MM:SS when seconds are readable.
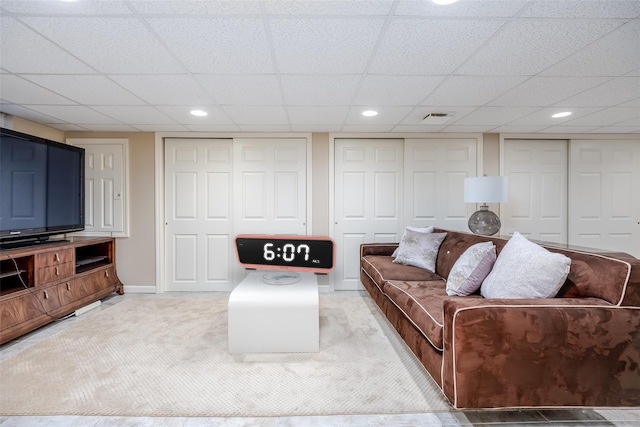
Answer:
**6:07**
